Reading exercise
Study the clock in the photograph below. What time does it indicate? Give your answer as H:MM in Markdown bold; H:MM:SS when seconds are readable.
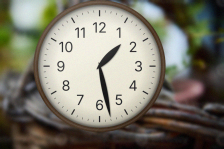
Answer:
**1:28**
